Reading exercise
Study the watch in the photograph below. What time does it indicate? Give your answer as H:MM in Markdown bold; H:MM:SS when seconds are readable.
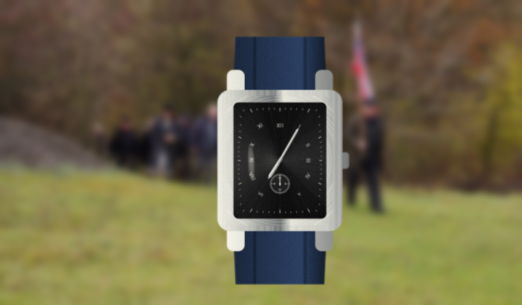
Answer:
**7:05**
